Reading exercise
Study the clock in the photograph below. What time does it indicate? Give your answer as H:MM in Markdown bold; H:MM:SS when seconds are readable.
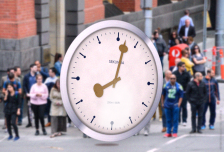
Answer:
**8:02**
